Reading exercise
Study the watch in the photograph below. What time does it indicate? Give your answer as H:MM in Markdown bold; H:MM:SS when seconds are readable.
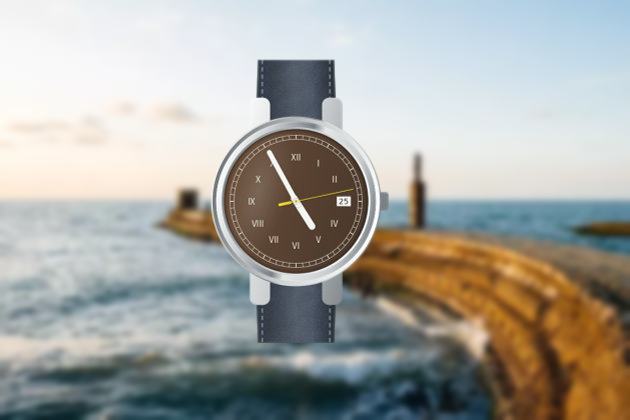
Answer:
**4:55:13**
